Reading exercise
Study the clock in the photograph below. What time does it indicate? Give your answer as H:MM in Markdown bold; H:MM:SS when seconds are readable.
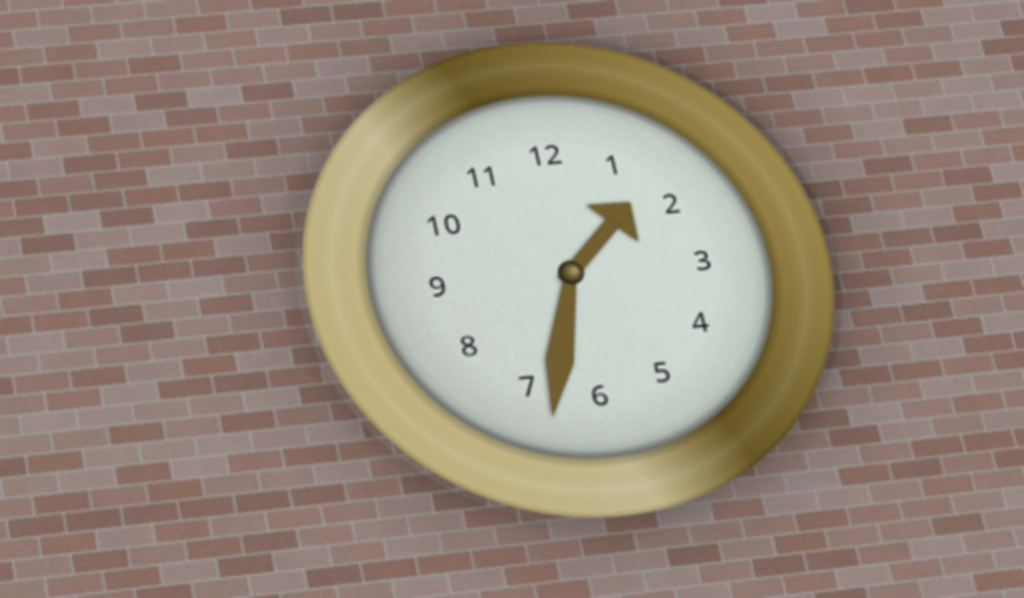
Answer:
**1:33**
